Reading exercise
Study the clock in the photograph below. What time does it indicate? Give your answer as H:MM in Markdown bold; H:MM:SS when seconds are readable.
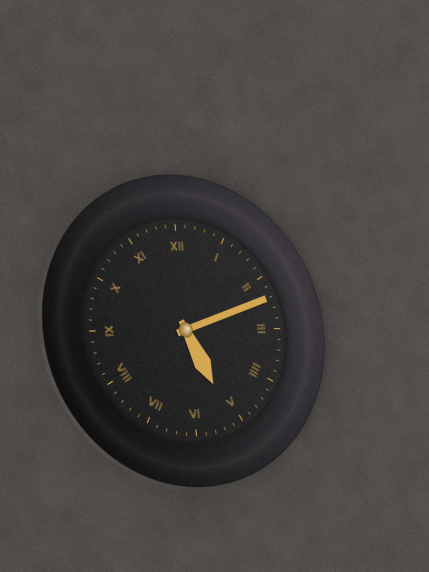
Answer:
**5:12**
